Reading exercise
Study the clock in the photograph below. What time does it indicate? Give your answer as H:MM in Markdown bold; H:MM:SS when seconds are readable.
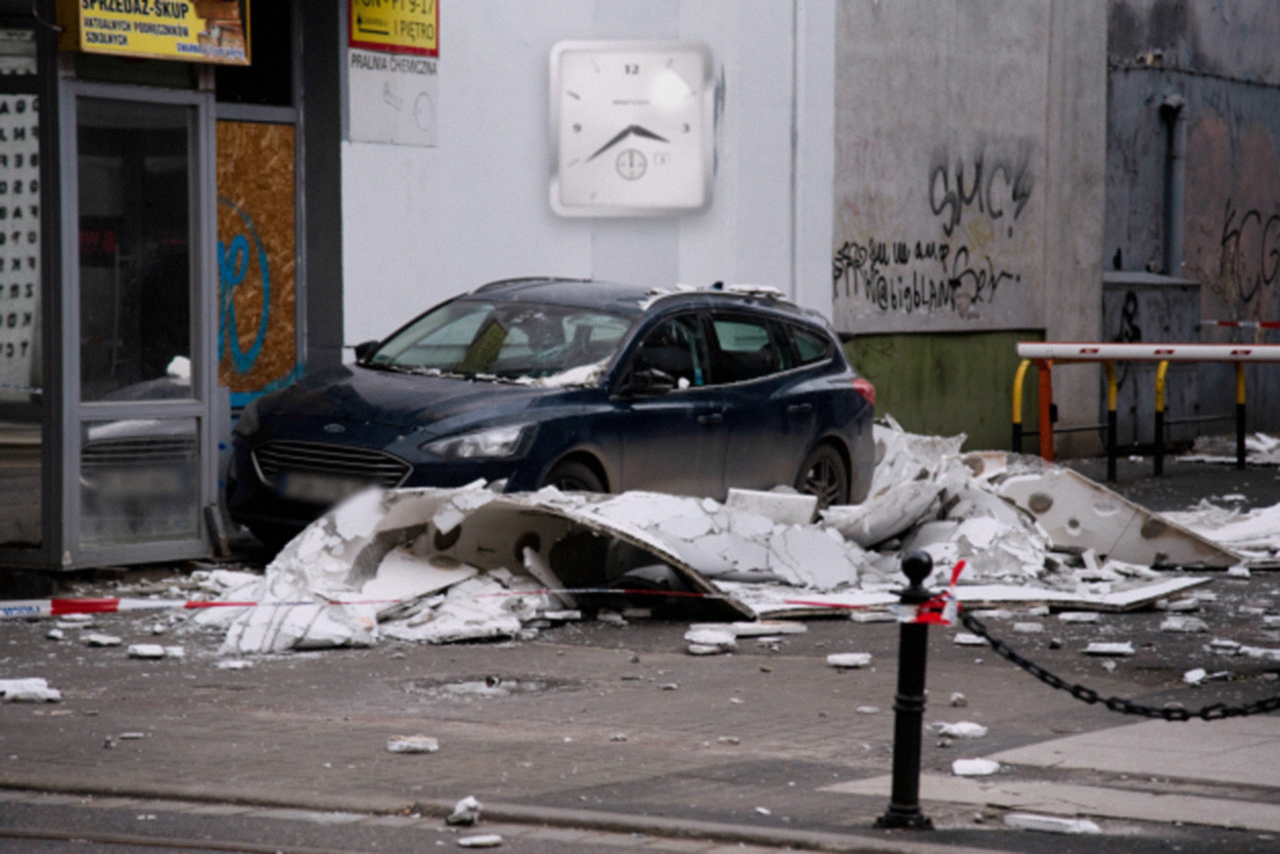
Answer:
**3:39**
